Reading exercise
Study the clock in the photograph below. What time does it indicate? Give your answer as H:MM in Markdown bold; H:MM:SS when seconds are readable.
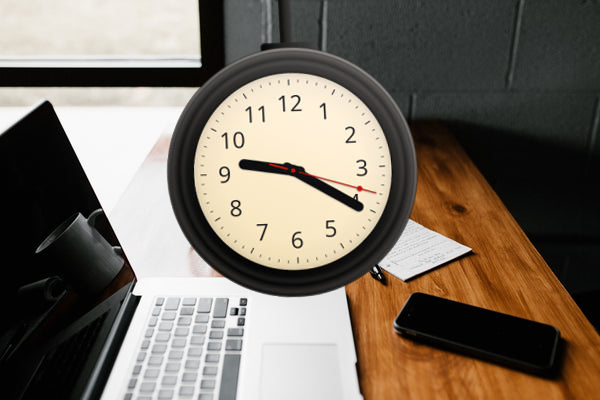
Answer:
**9:20:18**
